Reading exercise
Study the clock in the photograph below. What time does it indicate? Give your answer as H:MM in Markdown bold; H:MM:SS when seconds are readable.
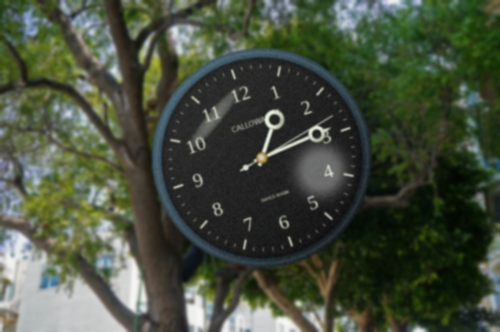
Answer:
**1:14:13**
